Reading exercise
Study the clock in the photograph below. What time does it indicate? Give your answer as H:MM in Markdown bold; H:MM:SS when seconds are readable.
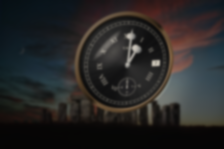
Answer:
**1:01**
